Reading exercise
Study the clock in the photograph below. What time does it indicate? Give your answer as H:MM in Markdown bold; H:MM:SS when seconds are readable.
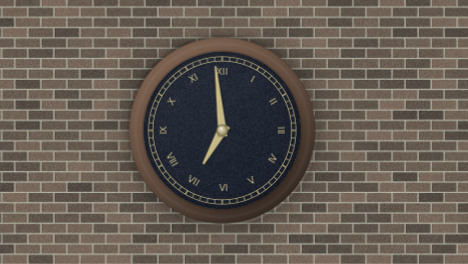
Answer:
**6:59**
